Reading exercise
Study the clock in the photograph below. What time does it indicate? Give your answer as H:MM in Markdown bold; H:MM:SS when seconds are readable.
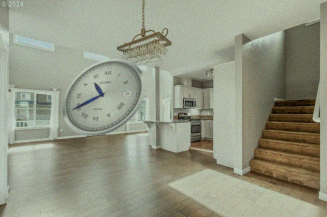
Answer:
**10:40**
